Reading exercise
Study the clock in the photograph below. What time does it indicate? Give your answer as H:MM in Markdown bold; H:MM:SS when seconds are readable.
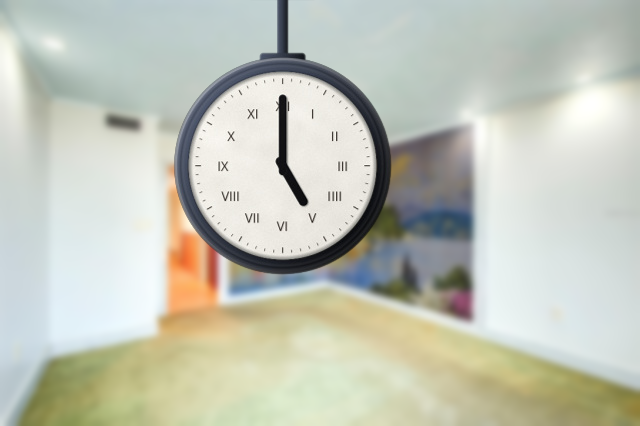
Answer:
**5:00**
